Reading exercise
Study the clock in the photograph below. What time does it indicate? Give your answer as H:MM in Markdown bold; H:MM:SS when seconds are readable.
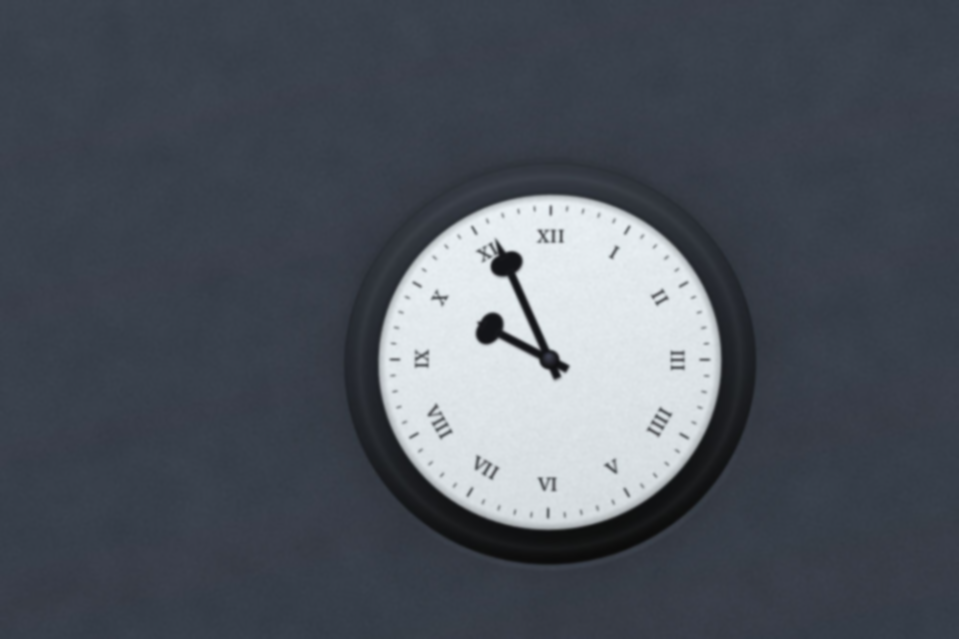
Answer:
**9:56**
